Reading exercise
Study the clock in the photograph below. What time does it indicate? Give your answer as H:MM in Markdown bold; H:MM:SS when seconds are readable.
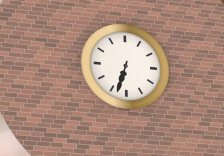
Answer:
**6:33**
